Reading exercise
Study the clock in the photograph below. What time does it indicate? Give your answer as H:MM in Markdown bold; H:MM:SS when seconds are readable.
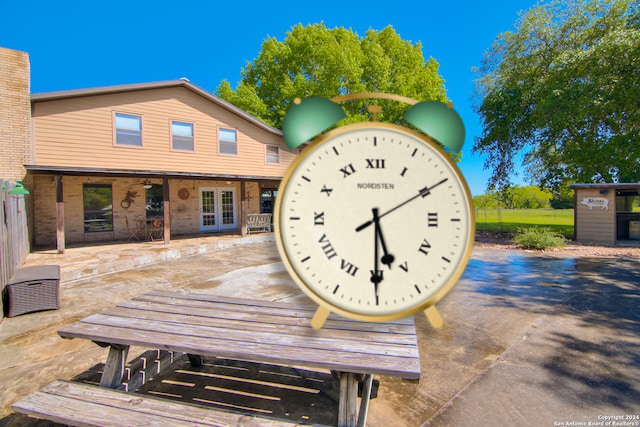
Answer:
**5:30:10**
